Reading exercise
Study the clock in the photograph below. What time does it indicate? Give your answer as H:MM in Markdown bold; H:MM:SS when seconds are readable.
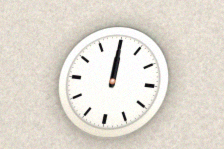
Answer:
**12:00**
